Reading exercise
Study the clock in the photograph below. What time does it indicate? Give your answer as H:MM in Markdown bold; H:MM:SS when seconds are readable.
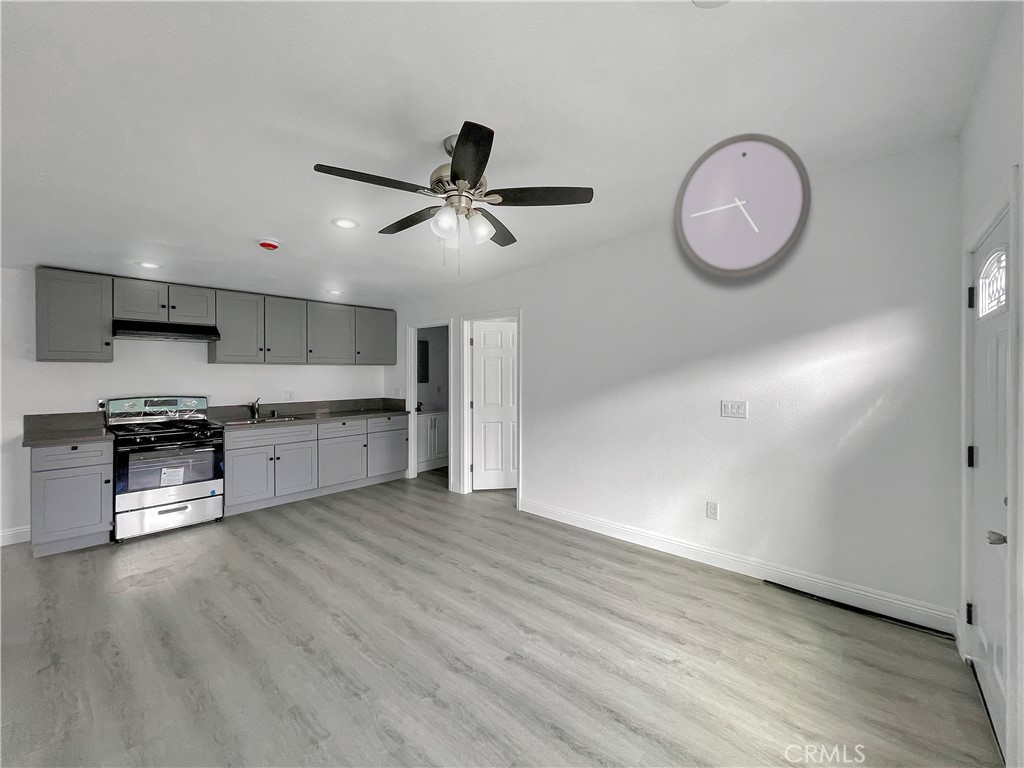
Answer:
**4:43**
